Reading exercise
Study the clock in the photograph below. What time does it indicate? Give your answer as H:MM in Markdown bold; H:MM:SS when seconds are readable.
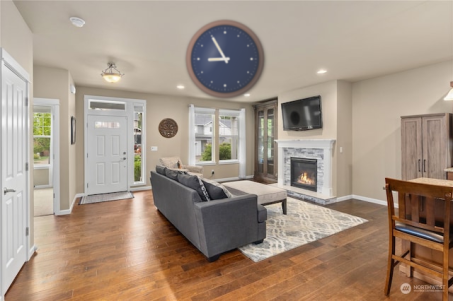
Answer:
**8:55**
